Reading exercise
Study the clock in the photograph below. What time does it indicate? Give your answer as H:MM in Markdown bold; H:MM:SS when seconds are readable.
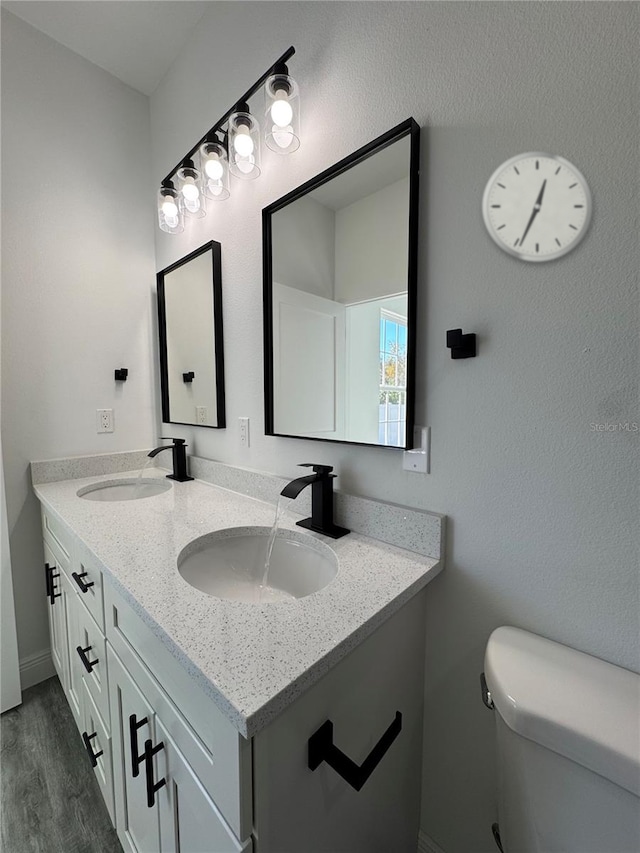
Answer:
**12:34**
